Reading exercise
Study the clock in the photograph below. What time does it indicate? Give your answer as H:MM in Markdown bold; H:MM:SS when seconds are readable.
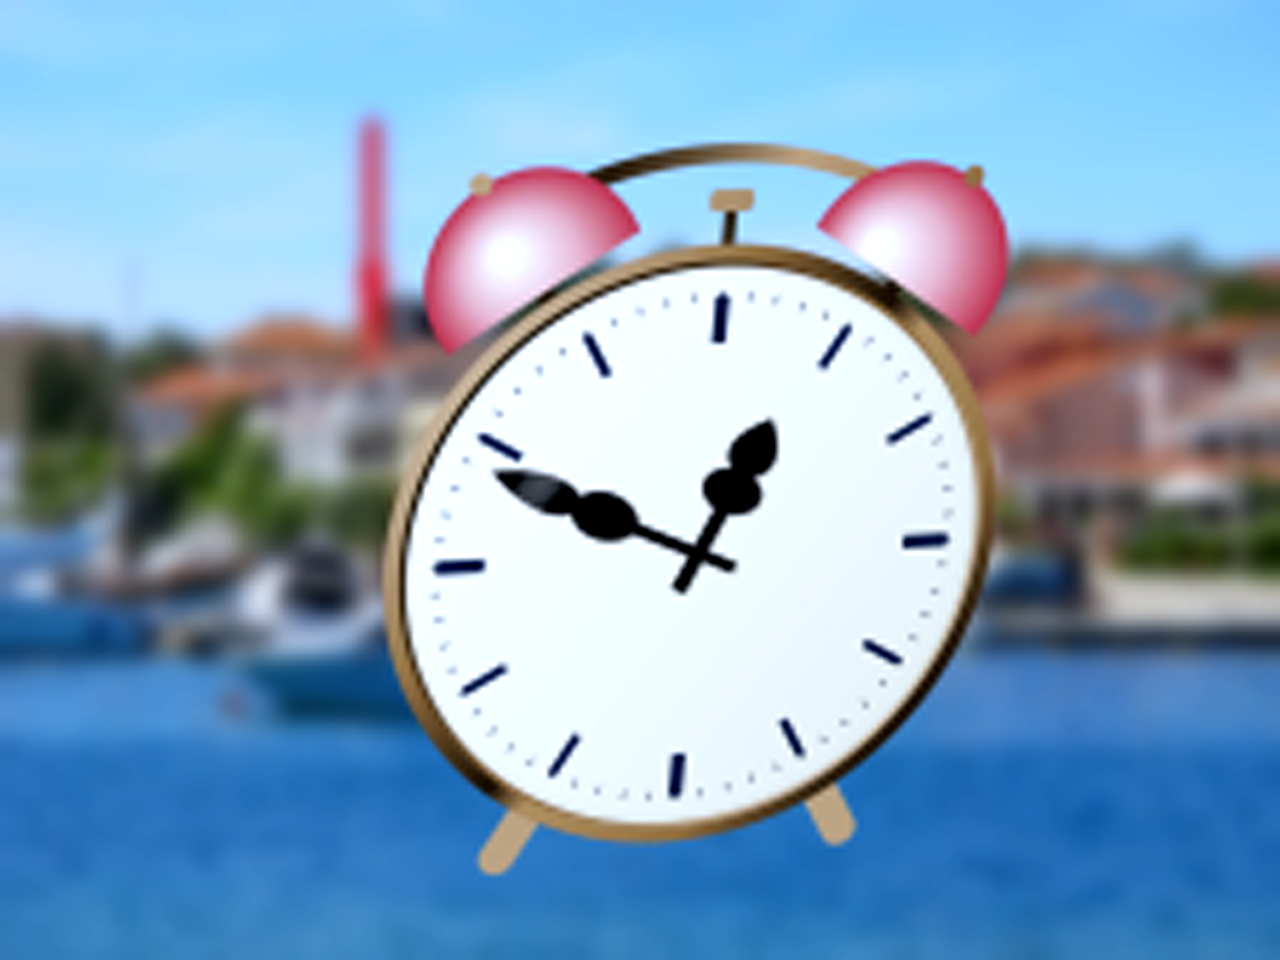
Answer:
**12:49**
